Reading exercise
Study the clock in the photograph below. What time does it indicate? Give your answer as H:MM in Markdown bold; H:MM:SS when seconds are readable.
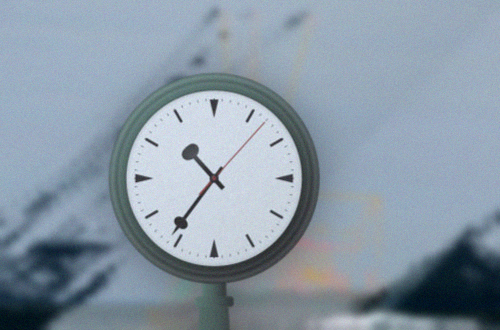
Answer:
**10:36:07**
